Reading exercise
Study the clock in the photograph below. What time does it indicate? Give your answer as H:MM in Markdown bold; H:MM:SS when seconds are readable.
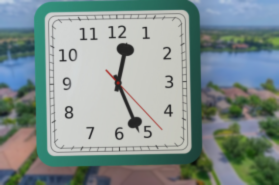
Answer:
**12:26:23**
